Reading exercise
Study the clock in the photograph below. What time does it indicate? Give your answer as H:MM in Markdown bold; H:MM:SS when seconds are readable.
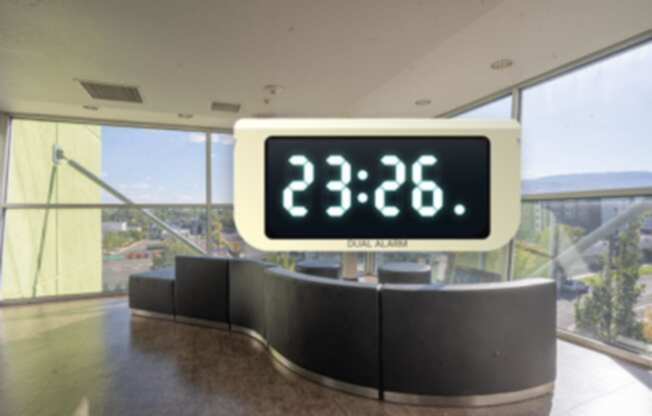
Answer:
**23:26**
